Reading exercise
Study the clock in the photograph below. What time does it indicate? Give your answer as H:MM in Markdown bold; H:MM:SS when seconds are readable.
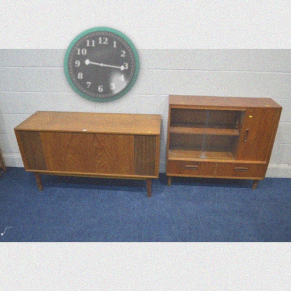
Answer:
**9:16**
